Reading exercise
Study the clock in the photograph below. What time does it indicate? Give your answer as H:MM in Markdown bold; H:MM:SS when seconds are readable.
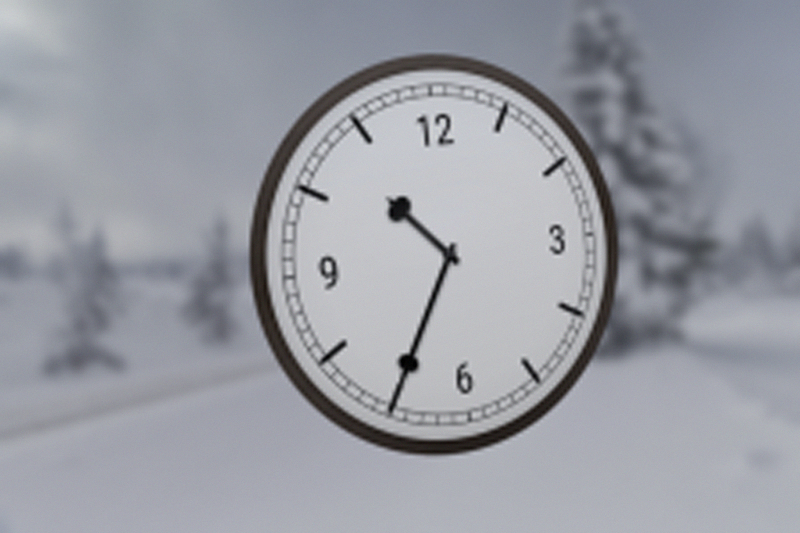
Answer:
**10:35**
